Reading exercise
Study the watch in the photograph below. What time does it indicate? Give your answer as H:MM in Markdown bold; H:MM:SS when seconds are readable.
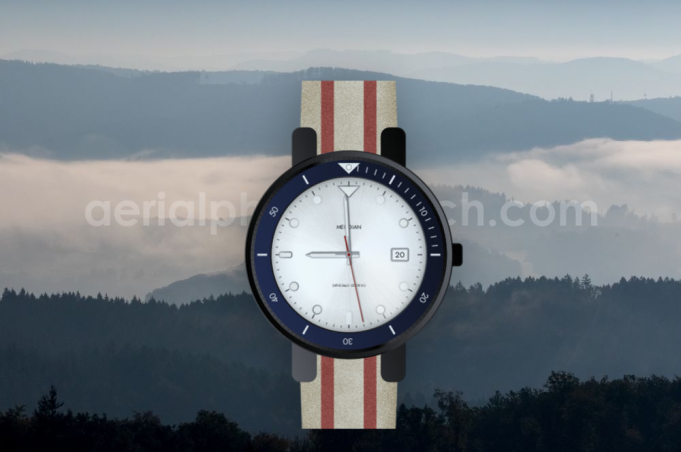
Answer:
**8:59:28**
